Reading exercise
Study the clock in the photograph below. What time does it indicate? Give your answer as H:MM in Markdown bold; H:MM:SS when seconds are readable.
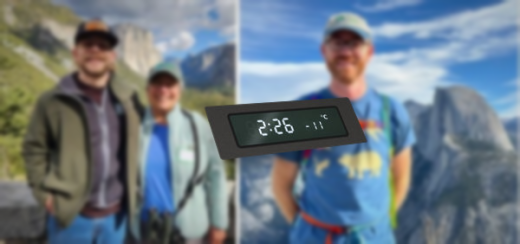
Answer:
**2:26**
